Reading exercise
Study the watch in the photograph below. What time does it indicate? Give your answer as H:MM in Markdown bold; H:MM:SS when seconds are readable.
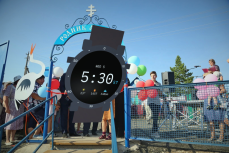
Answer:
**5:30**
